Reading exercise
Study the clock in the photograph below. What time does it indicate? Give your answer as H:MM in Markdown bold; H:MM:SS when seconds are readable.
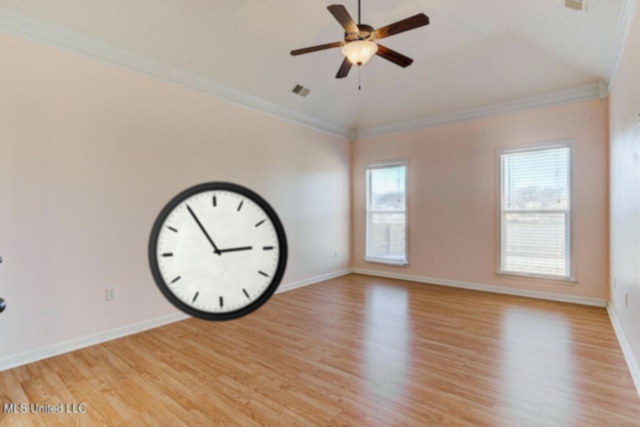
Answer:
**2:55**
